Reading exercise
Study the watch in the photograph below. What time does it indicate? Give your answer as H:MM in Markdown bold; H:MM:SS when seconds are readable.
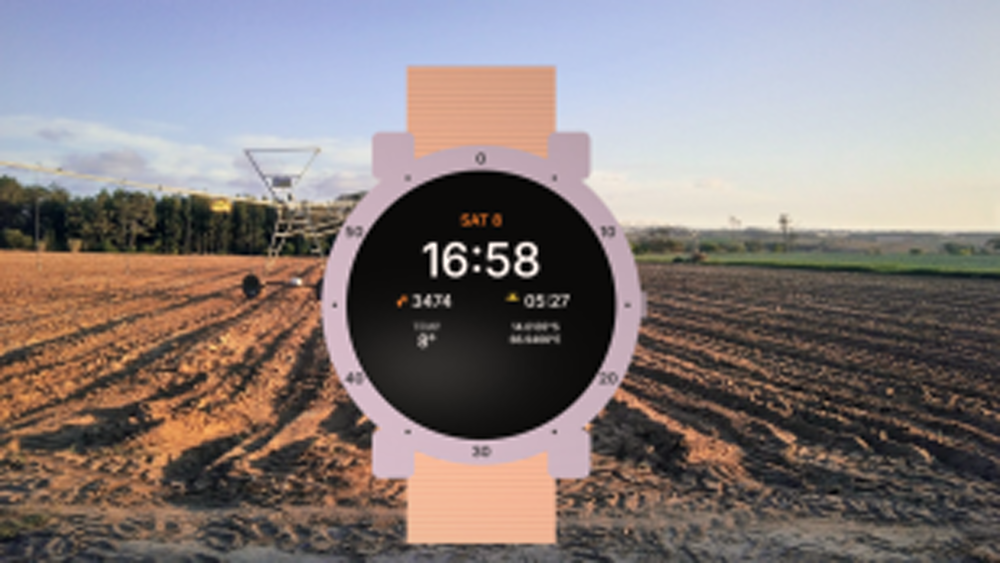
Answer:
**16:58**
